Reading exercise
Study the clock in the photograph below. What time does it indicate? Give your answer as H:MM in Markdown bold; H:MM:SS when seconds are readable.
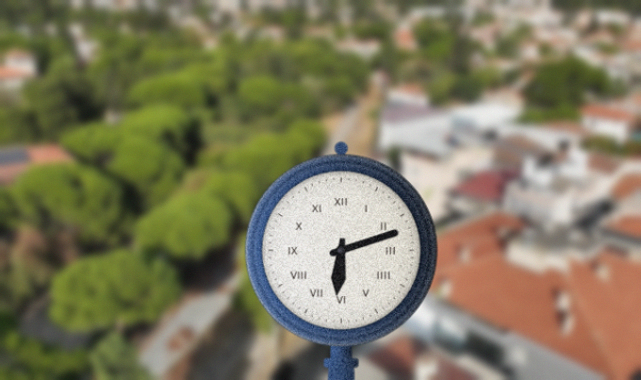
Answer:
**6:12**
